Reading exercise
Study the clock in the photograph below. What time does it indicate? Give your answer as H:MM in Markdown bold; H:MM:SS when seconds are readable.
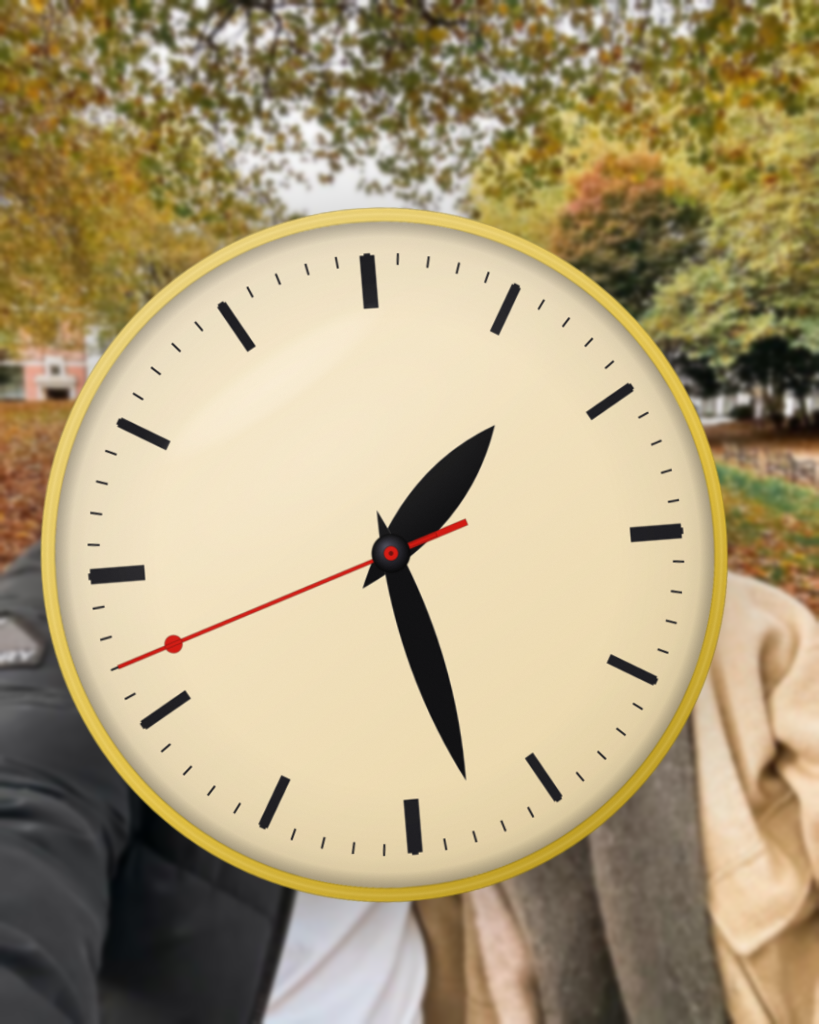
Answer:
**1:27:42**
